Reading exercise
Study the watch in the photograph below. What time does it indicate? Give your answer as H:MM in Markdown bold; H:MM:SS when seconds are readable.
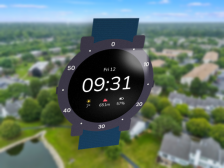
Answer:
**9:31**
